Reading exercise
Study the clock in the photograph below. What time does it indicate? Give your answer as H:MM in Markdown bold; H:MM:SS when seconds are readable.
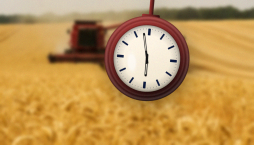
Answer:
**5:58**
